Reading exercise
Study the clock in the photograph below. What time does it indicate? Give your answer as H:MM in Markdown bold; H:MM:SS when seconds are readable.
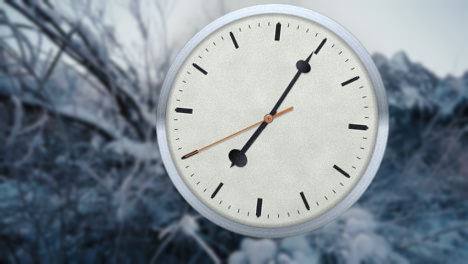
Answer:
**7:04:40**
